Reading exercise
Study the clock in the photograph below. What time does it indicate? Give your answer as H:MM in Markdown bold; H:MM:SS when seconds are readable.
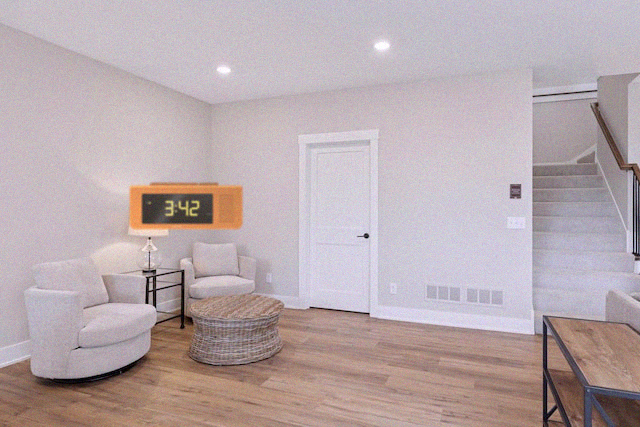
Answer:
**3:42**
